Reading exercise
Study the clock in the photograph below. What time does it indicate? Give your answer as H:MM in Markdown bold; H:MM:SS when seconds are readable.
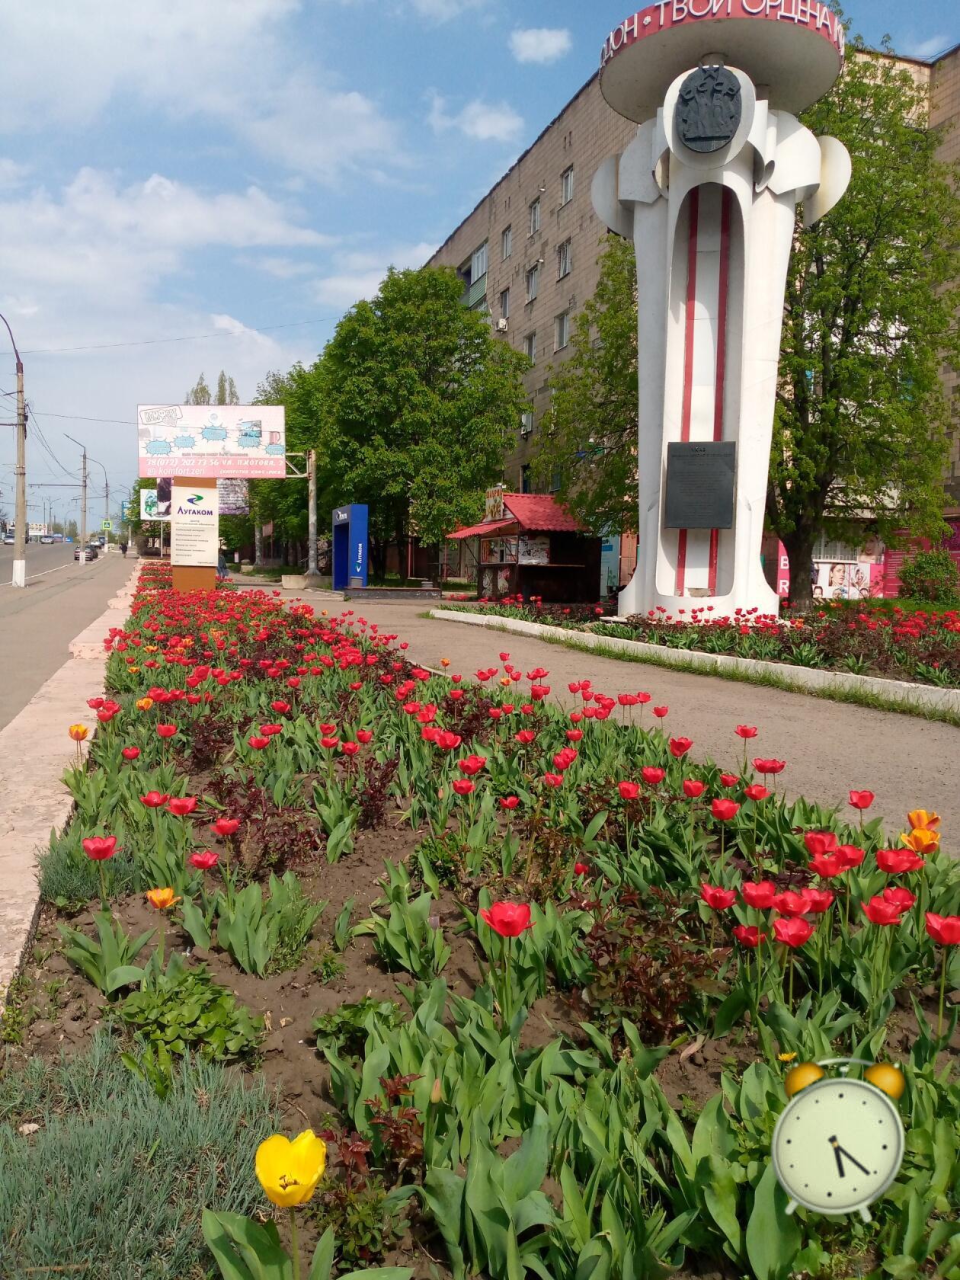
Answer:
**5:21**
